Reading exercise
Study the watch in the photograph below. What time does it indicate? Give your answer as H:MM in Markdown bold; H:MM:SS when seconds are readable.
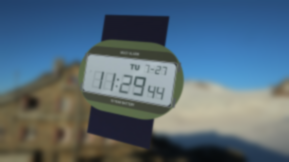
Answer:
**11:29:44**
